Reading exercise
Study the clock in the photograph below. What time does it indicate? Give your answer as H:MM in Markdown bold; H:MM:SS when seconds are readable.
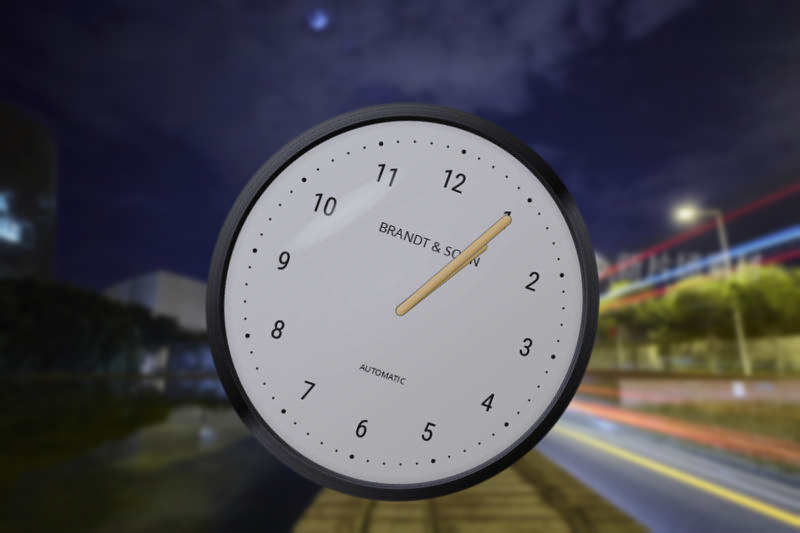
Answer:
**1:05**
